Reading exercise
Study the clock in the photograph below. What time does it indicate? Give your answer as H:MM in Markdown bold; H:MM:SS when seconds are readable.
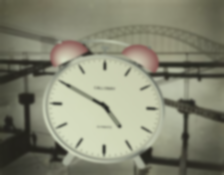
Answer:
**4:50**
